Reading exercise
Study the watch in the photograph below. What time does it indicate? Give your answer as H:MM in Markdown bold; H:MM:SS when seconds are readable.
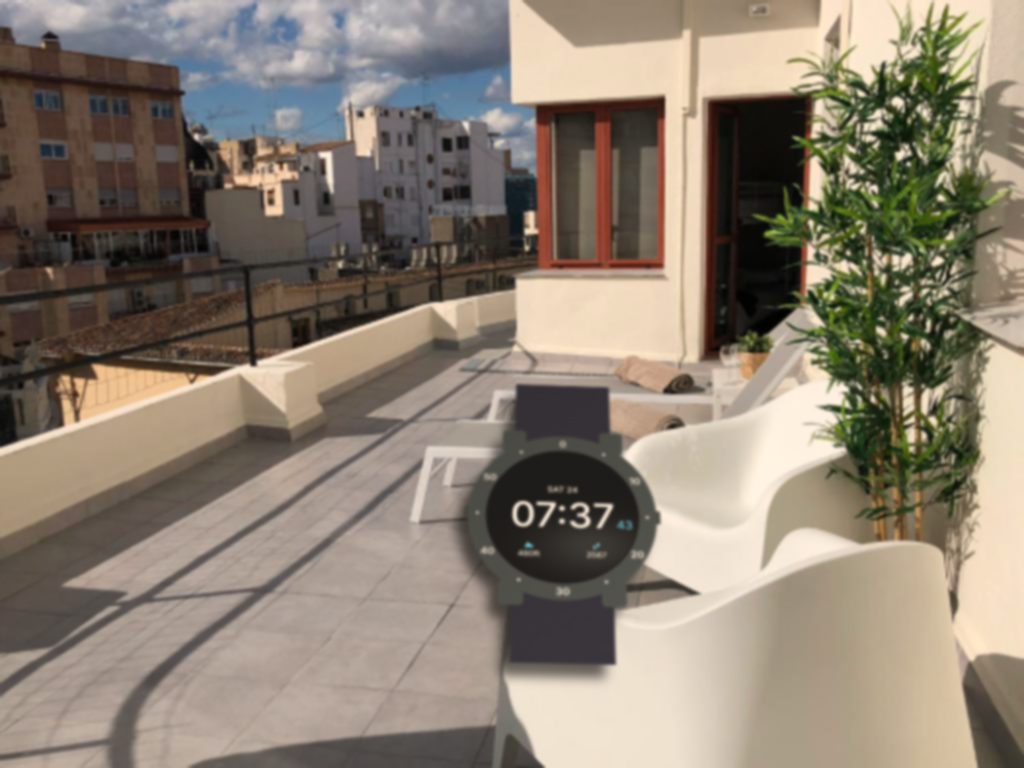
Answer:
**7:37**
